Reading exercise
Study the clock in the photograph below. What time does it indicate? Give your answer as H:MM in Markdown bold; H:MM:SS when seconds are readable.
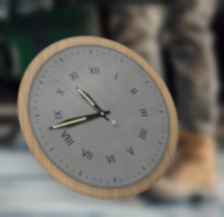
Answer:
**10:42:52**
